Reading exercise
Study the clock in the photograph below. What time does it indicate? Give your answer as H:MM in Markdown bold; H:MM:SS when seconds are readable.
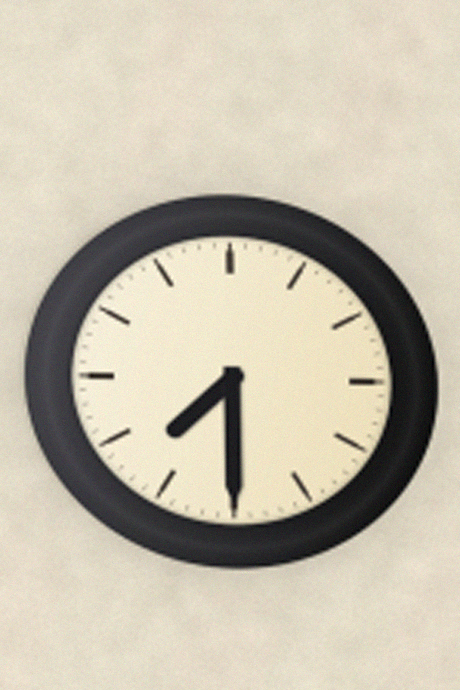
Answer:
**7:30**
